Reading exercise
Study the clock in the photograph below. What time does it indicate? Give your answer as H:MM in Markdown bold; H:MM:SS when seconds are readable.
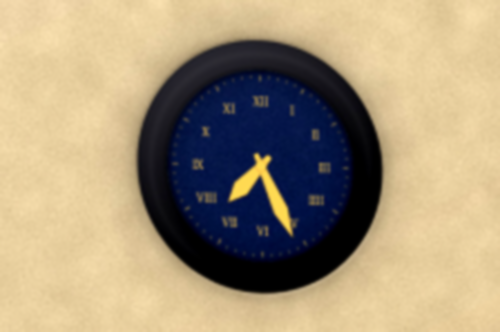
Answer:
**7:26**
